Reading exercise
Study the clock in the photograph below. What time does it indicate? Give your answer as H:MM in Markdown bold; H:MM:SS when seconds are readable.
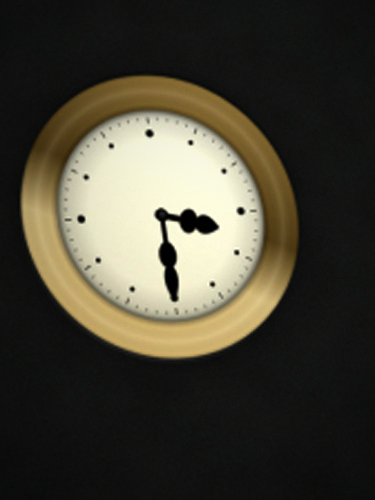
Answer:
**3:30**
